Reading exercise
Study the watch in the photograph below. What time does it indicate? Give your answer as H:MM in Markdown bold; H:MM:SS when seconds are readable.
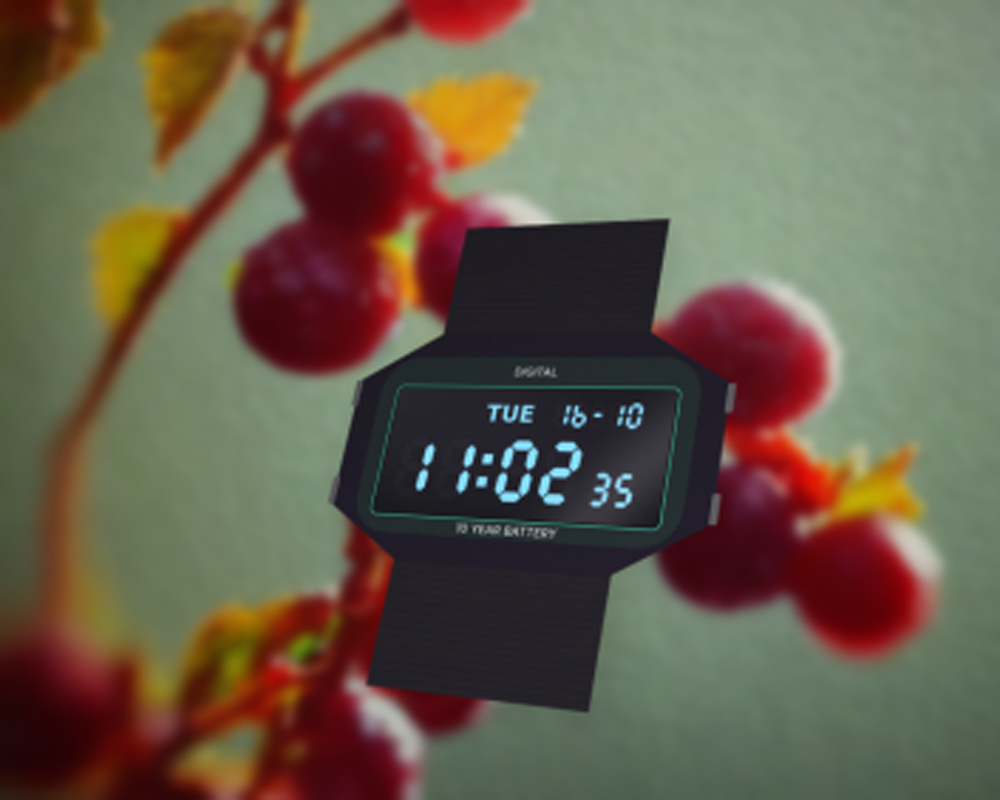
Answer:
**11:02:35**
